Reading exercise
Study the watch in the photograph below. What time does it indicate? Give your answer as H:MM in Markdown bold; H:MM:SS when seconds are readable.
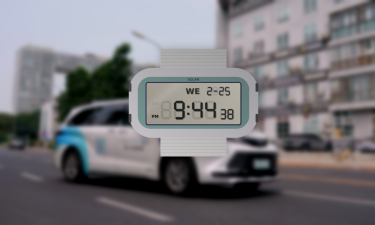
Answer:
**9:44:38**
